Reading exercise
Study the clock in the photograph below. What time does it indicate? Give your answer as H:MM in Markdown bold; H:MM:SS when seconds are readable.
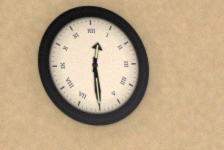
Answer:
**12:30**
